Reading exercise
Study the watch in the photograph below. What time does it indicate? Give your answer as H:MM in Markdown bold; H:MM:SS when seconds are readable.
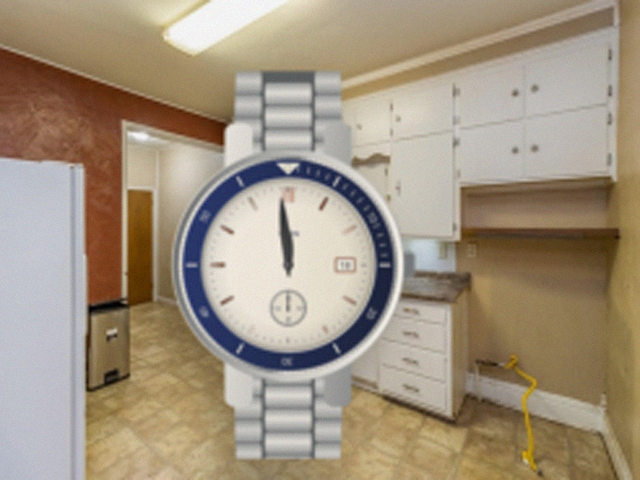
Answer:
**11:59**
